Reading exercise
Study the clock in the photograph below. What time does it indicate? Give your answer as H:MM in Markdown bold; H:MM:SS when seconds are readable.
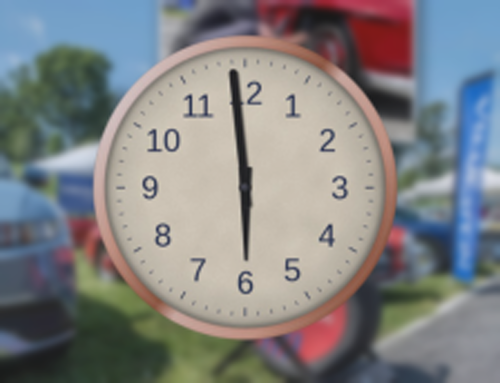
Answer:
**5:59**
